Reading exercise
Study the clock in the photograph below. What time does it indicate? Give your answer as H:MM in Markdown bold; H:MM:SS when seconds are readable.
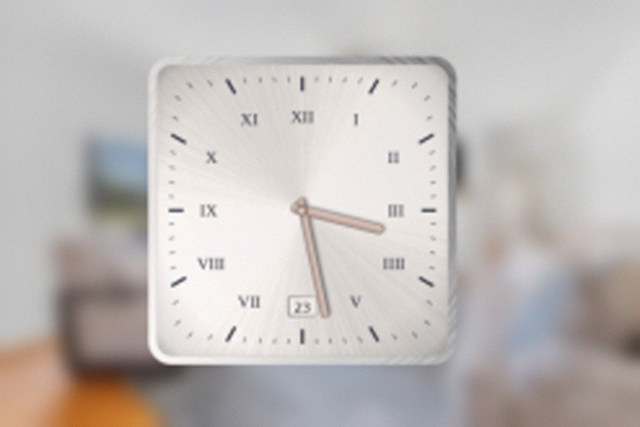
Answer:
**3:28**
